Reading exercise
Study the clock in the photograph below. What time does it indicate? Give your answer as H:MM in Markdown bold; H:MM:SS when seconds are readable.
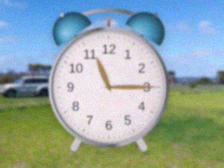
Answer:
**11:15**
